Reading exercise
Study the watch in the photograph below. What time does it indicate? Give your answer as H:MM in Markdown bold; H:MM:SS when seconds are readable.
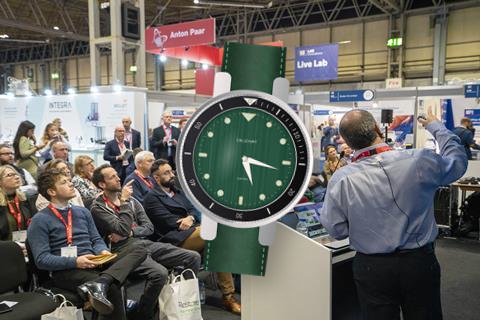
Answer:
**5:17**
